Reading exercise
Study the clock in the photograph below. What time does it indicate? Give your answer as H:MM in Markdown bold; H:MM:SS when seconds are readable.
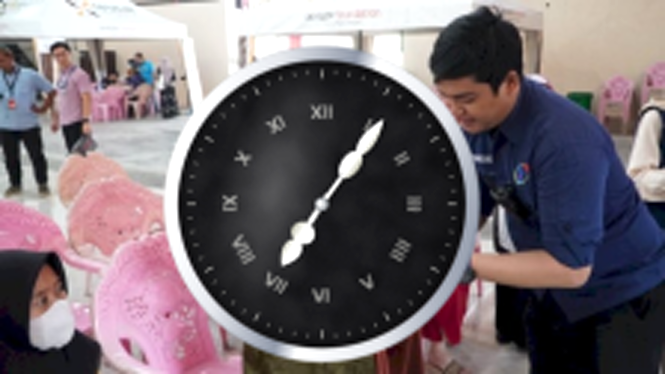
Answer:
**7:06**
